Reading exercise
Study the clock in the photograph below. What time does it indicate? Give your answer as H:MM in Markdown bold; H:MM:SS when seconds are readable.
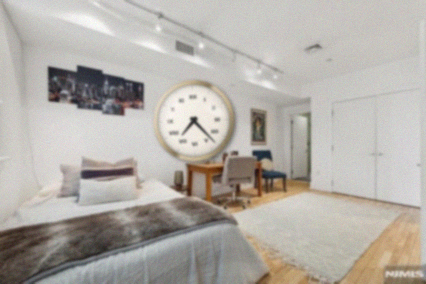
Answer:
**7:23**
